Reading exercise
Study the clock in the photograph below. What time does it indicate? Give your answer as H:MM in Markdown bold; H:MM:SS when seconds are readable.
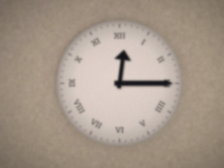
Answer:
**12:15**
